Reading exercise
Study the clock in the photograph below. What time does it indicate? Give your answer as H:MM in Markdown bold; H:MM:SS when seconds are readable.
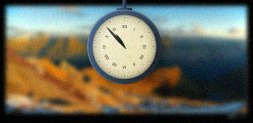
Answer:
**10:53**
